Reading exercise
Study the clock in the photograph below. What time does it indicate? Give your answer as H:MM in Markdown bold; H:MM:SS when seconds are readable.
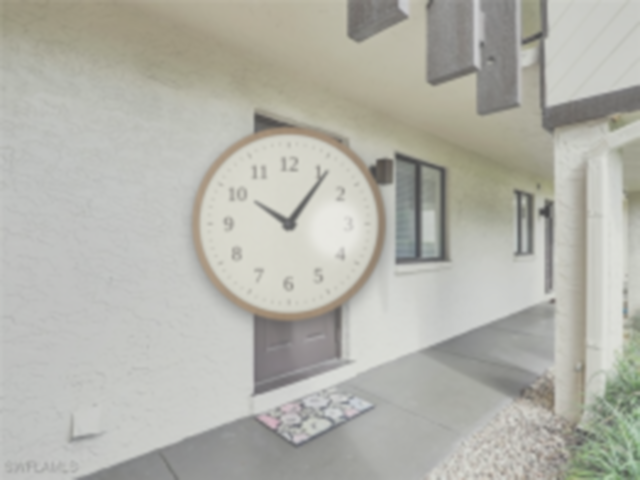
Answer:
**10:06**
